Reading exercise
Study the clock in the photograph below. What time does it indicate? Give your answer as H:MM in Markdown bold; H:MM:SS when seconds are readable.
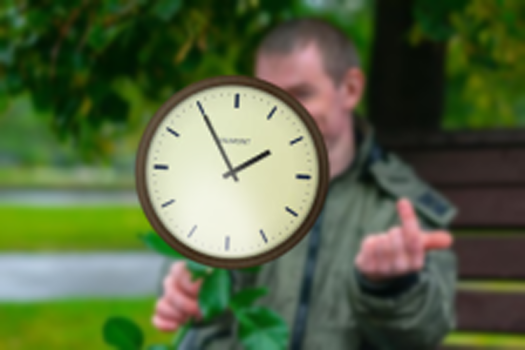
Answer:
**1:55**
